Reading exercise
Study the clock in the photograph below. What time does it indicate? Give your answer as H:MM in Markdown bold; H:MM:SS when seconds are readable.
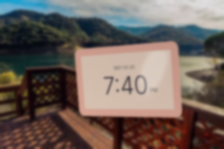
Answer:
**7:40**
